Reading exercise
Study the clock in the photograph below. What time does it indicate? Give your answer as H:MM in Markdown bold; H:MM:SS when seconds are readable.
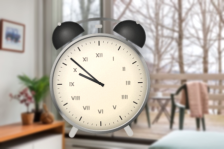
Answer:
**9:52**
